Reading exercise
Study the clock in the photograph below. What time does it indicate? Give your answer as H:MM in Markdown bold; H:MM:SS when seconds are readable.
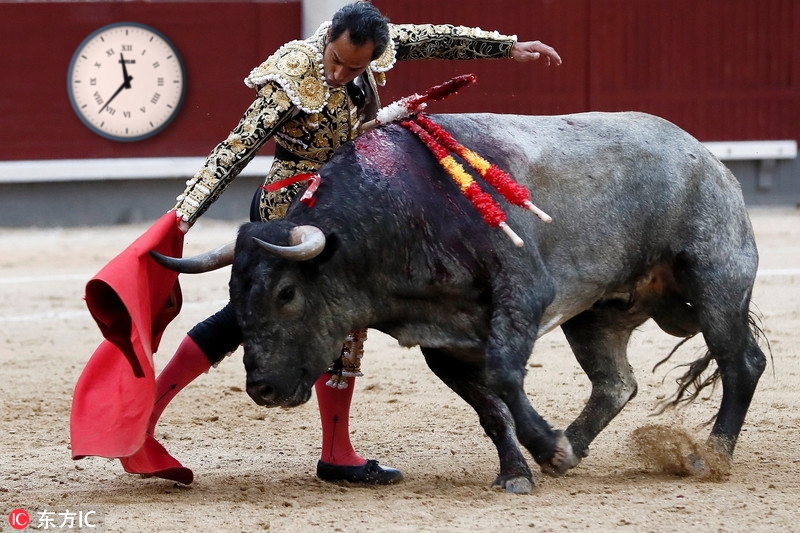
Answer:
**11:37**
